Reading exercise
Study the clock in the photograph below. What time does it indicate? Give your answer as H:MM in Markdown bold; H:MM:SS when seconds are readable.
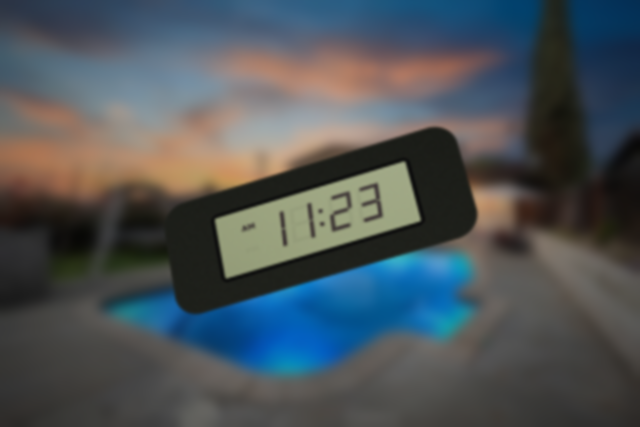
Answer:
**11:23**
